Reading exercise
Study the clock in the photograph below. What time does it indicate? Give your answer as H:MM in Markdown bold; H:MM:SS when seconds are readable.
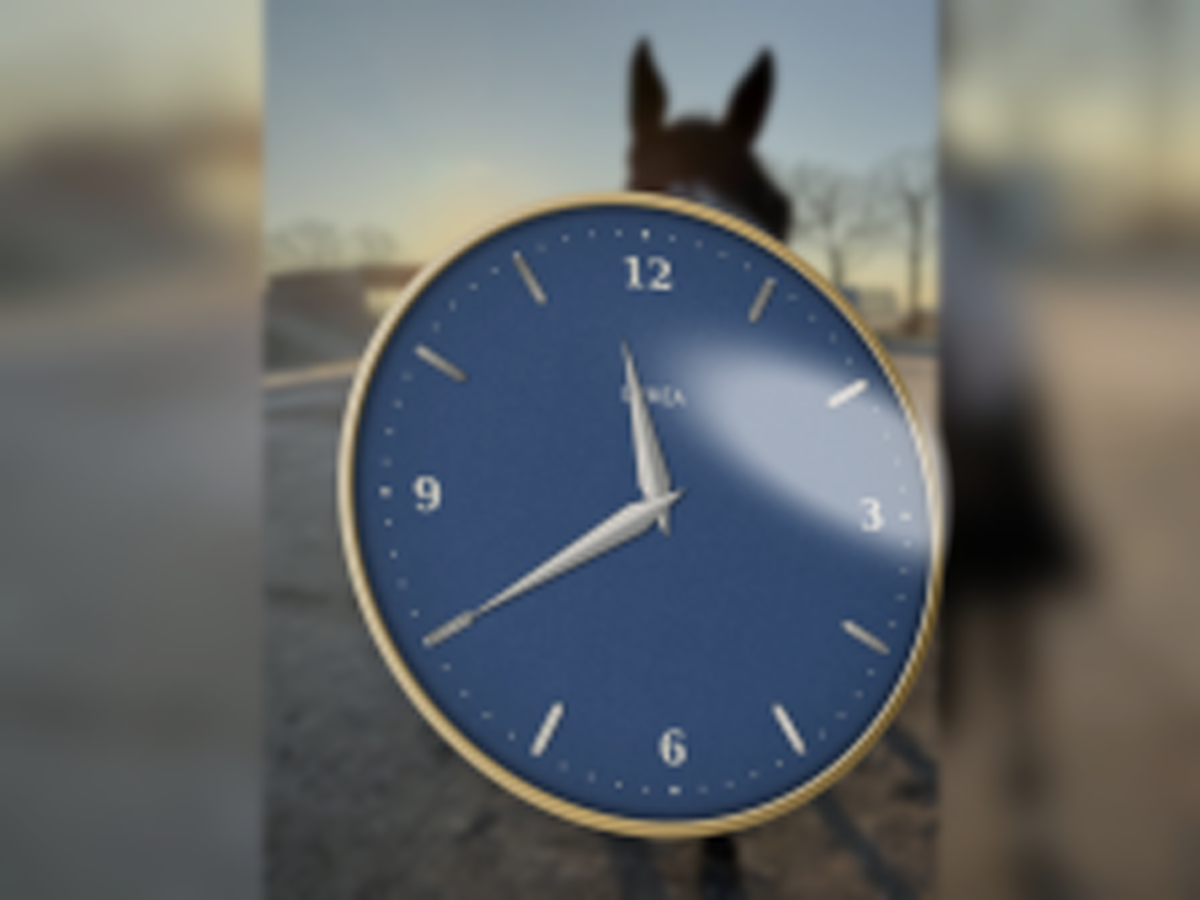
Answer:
**11:40**
